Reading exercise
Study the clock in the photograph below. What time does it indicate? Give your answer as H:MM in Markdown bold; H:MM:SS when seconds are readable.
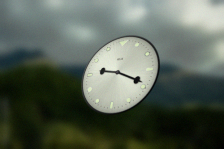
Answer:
**9:19**
